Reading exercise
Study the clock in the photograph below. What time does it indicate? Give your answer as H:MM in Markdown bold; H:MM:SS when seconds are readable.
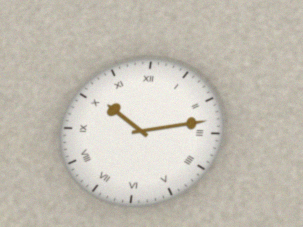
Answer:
**10:13**
